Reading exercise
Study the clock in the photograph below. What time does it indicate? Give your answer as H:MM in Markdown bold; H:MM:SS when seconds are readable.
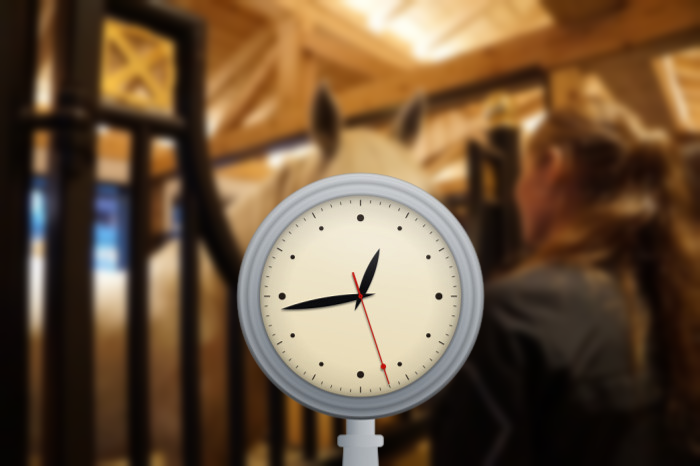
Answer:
**12:43:27**
